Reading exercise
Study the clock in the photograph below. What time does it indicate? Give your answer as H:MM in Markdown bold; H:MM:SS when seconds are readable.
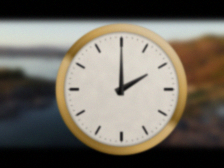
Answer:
**2:00**
